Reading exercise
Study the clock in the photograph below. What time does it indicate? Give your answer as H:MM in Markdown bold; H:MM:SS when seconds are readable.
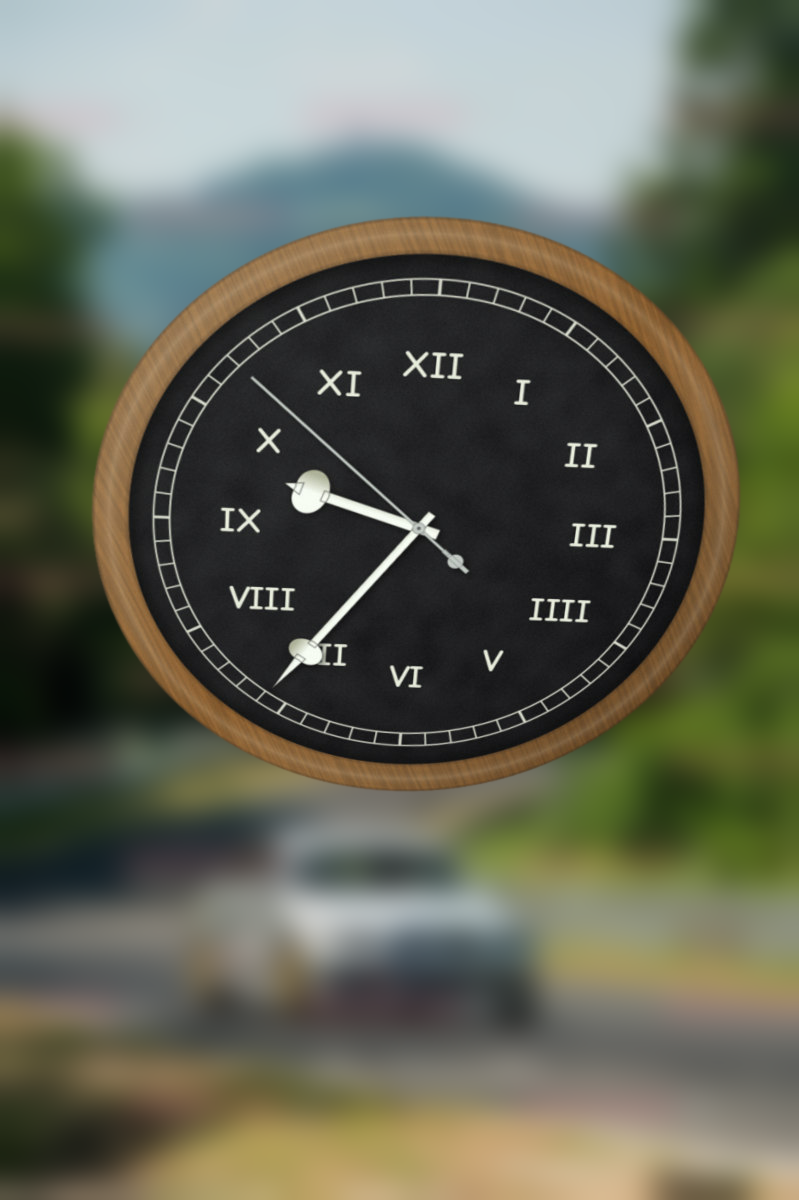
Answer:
**9:35:52**
